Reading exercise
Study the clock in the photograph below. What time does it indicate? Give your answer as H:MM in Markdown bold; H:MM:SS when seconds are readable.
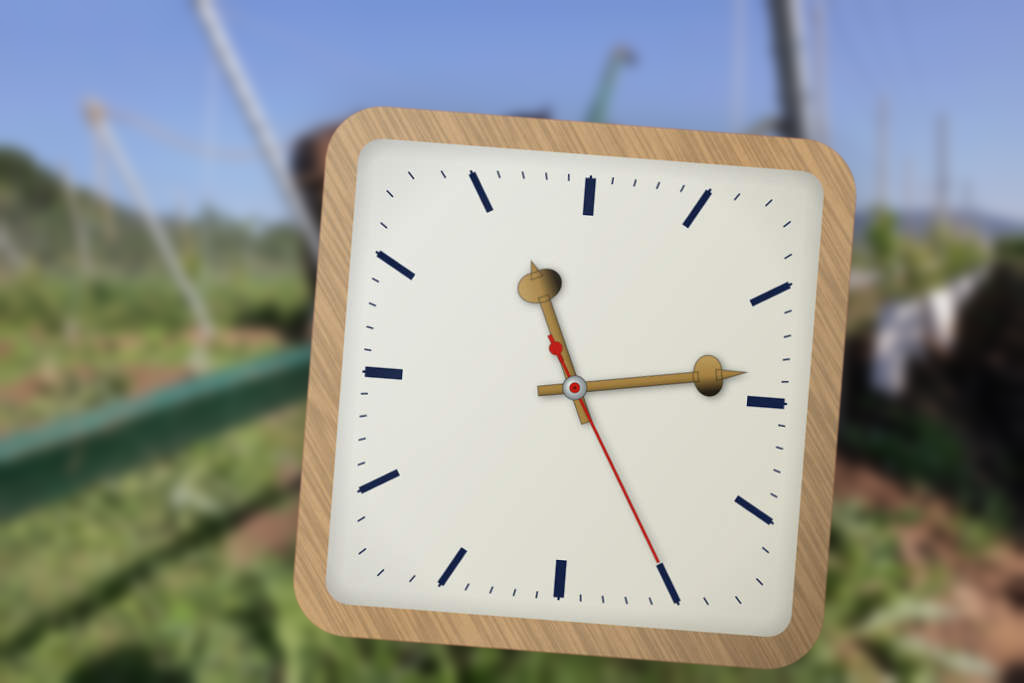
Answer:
**11:13:25**
